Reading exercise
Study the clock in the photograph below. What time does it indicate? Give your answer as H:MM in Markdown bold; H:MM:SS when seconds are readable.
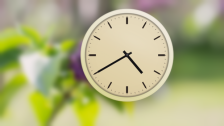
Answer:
**4:40**
